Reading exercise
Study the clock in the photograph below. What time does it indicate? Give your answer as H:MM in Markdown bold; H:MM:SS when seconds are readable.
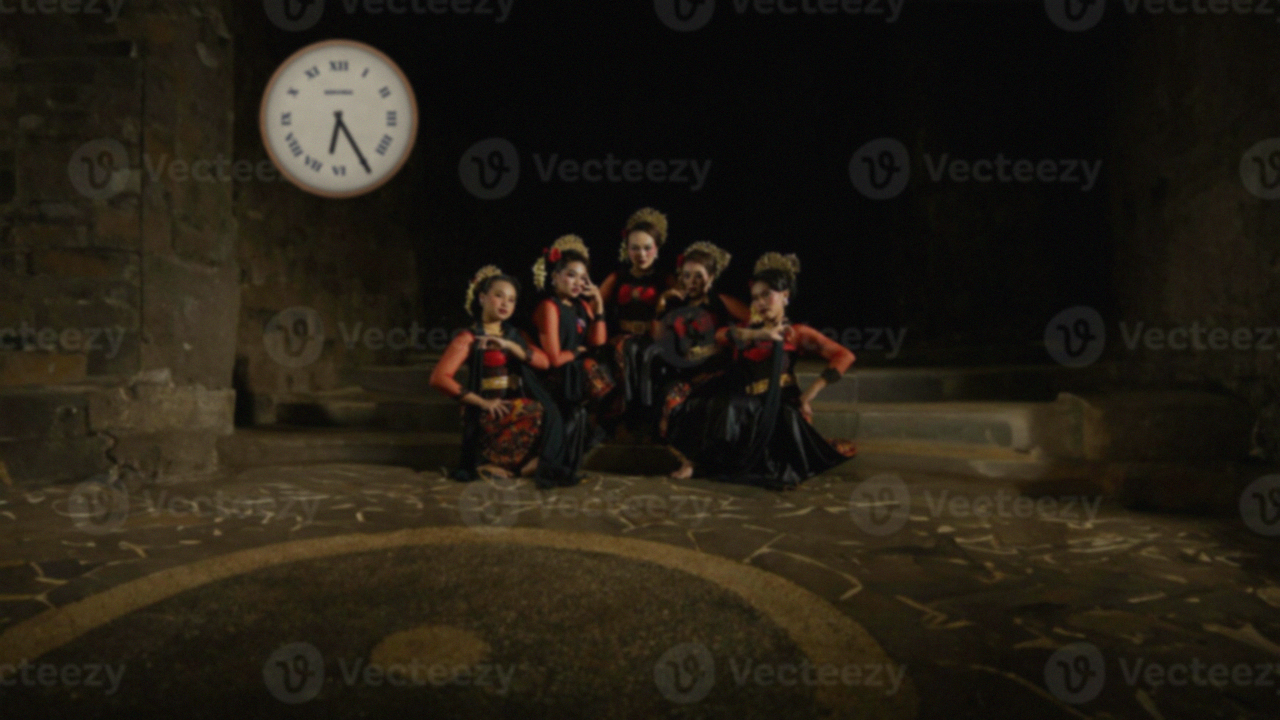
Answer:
**6:25**
